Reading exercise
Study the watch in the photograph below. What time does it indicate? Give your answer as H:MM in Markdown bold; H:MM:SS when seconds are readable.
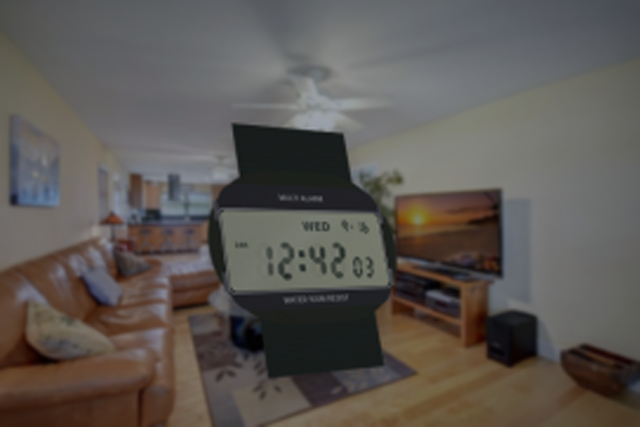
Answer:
**12:42:03**
